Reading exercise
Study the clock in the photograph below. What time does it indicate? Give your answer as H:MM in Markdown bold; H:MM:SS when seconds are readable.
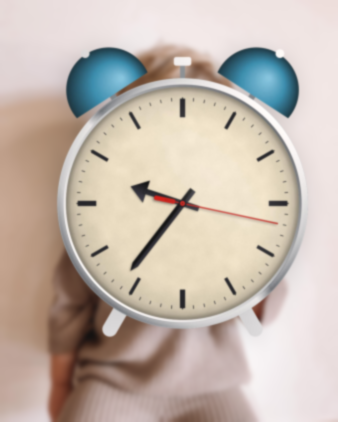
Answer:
**9:36:17**
